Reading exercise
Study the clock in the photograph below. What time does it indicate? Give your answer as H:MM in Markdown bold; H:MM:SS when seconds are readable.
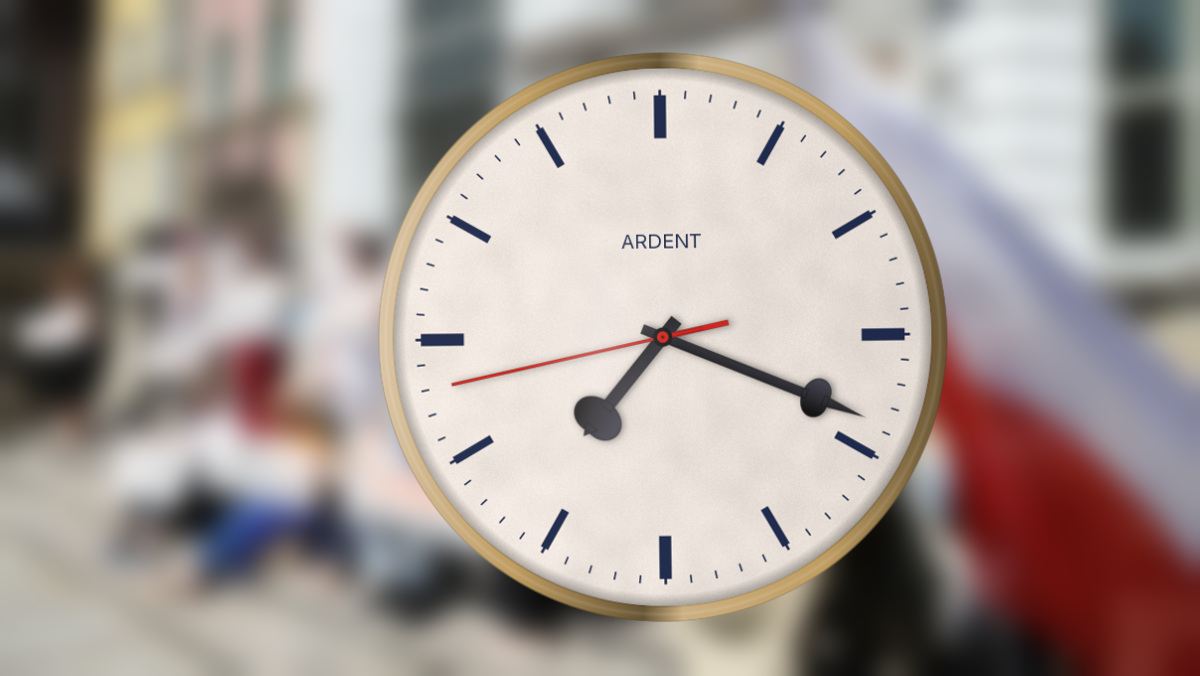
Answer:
**7:18:43**
